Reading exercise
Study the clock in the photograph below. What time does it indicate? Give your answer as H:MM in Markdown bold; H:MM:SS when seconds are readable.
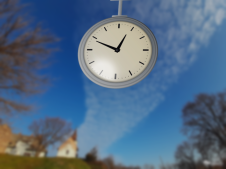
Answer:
**12:49**
